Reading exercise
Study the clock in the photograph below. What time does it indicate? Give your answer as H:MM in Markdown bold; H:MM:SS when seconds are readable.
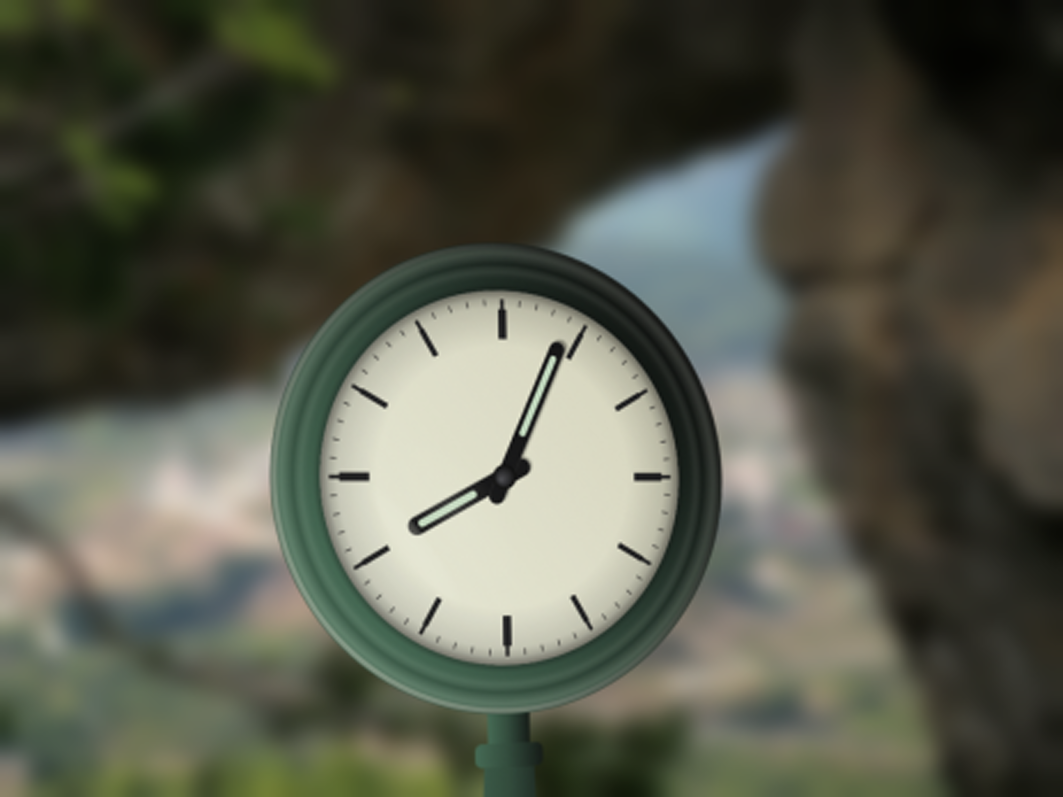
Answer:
**8:04**
